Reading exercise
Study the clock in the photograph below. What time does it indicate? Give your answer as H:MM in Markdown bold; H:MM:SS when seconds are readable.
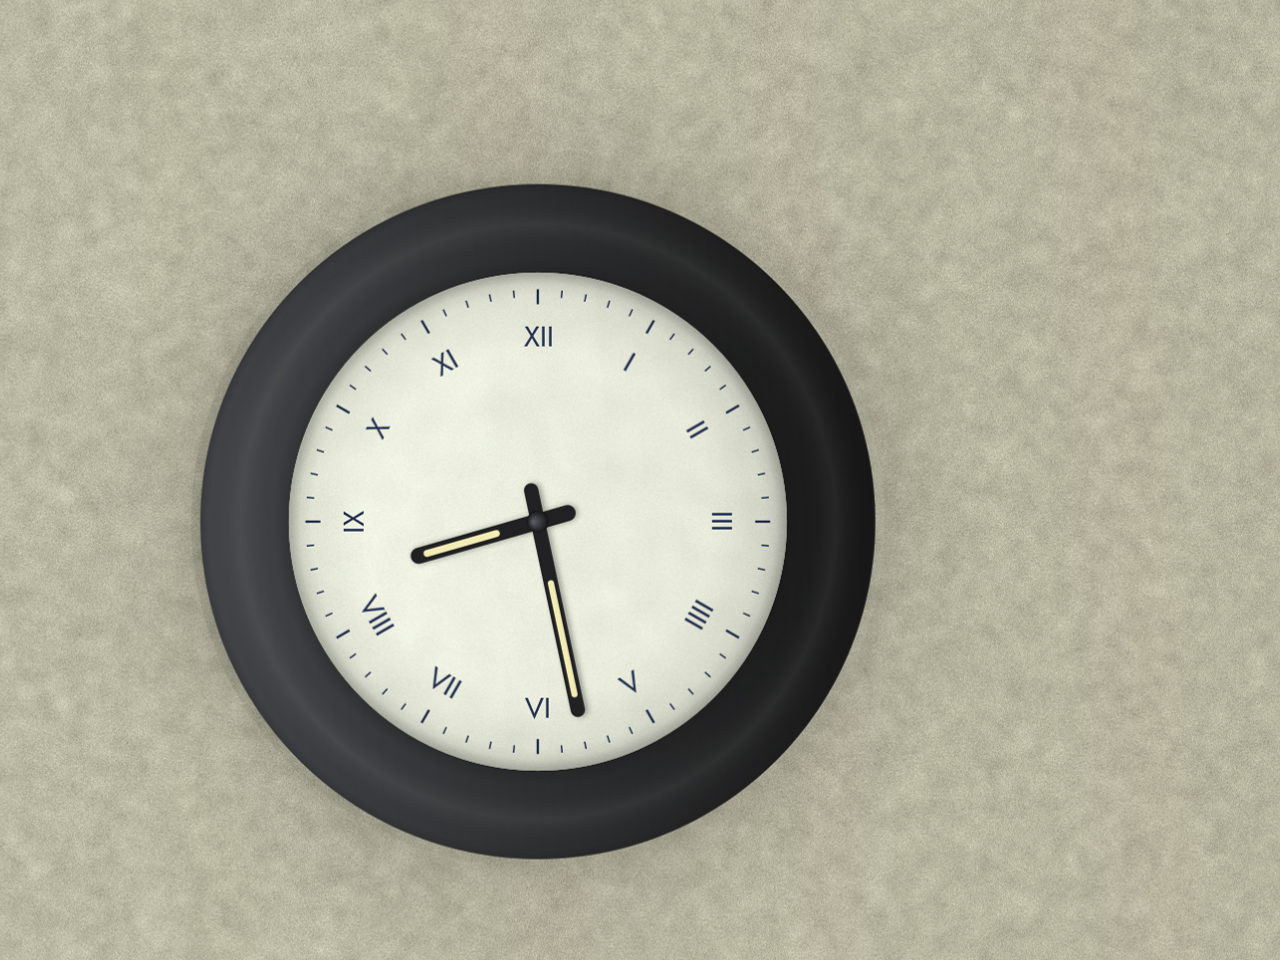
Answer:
**8:28**
